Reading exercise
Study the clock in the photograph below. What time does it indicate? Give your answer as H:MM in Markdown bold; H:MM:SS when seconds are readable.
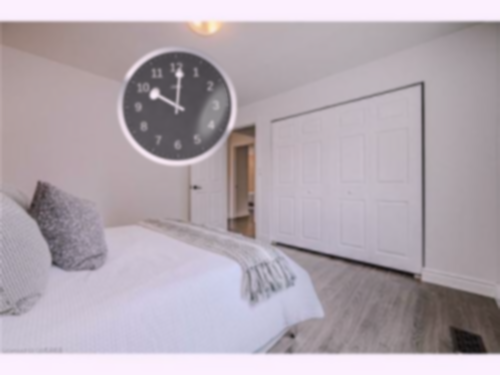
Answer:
**10:01**
